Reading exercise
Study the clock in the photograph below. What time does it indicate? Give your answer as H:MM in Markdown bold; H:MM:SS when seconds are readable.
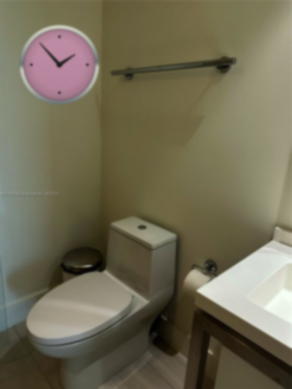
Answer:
**1:53**
